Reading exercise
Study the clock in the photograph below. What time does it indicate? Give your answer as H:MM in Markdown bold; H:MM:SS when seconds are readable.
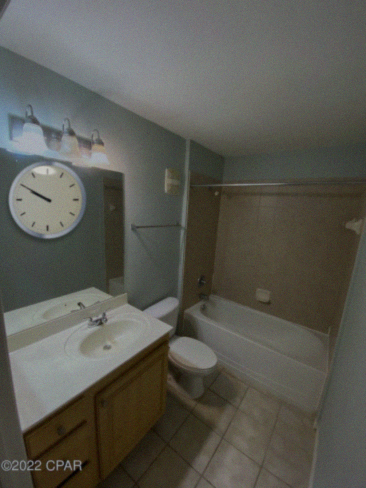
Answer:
**9:50**
